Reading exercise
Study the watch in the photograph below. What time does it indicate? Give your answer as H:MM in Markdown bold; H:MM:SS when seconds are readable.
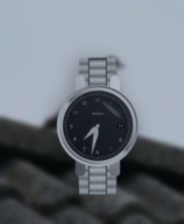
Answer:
**7:32**
